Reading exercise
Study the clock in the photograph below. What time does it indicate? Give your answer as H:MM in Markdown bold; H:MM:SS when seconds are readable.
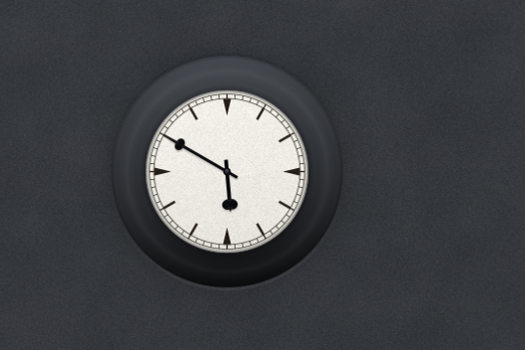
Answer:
**5:50**
